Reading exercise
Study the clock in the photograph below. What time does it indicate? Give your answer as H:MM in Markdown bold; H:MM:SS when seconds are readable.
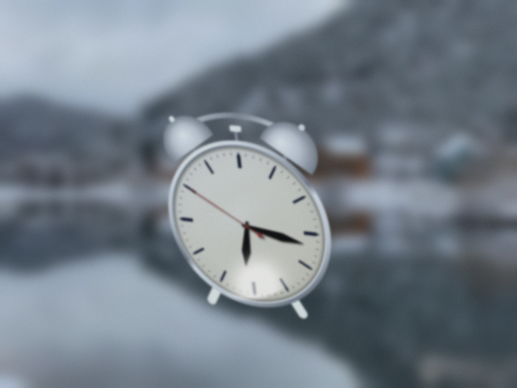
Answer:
**6:16:50**
